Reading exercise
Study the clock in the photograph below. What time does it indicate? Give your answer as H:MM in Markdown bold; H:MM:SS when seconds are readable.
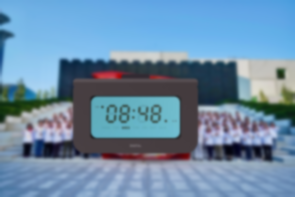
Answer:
**8:48**
